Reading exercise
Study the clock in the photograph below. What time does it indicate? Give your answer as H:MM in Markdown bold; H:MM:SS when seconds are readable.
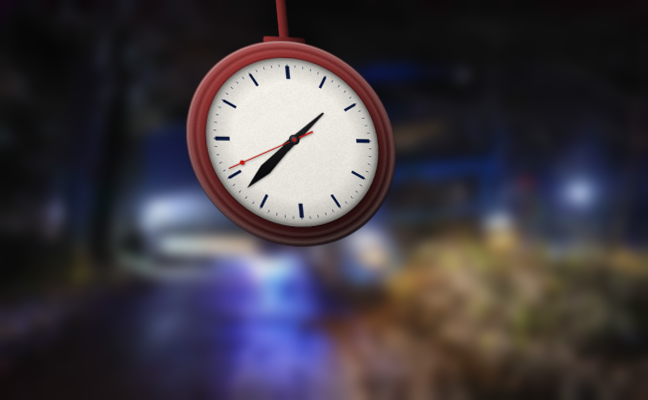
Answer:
**1:37:41**
